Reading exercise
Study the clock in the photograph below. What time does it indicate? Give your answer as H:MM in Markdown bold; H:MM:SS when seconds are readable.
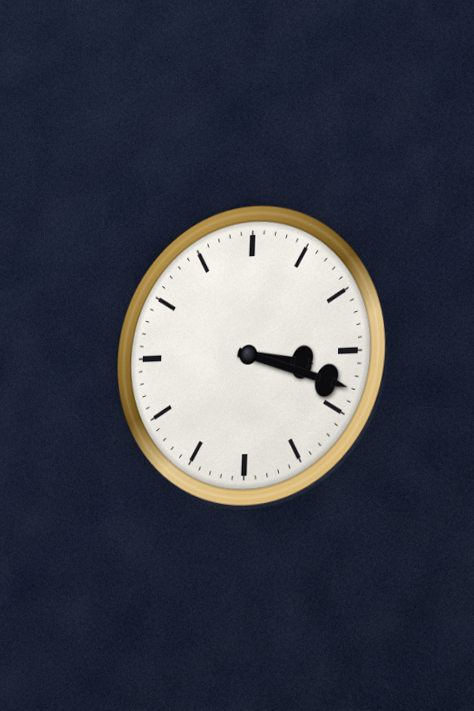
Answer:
**3:18**
